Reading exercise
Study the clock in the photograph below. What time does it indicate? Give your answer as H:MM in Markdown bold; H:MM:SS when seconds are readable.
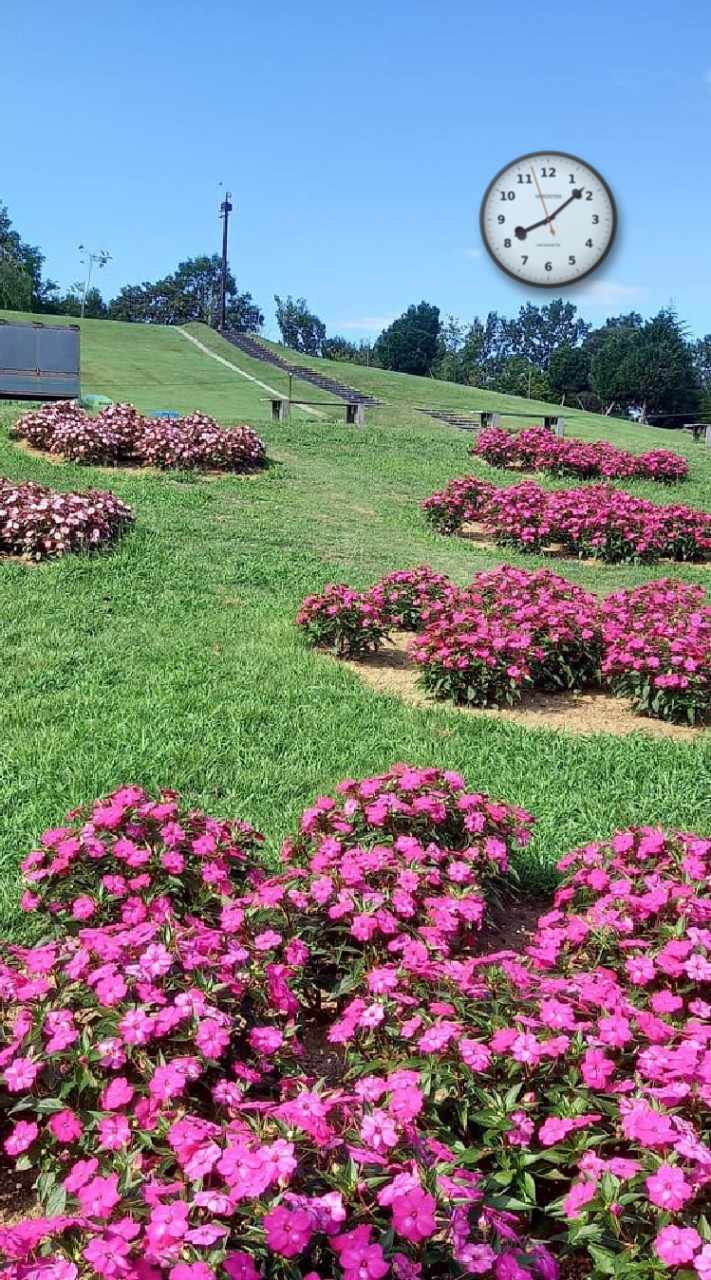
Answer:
**8:07:57**
